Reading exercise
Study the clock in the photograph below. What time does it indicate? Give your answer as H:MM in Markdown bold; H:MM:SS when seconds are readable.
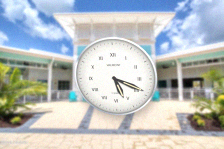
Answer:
**5:19**
